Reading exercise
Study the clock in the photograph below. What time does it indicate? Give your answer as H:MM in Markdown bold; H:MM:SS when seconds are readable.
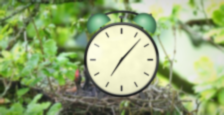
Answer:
**7:07**
